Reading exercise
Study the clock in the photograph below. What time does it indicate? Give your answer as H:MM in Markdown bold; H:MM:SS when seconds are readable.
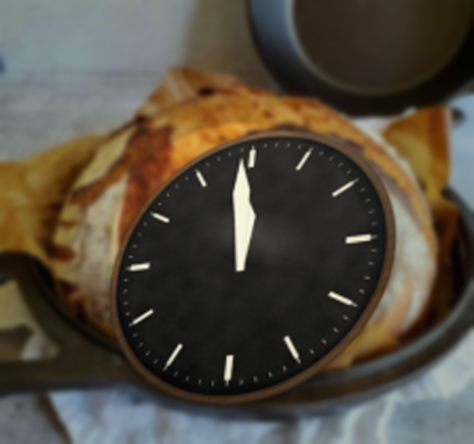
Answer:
**11:59**
